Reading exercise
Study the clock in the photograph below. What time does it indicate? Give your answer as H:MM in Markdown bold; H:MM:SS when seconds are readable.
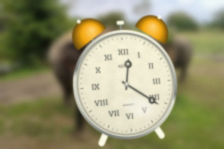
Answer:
**12:21**
